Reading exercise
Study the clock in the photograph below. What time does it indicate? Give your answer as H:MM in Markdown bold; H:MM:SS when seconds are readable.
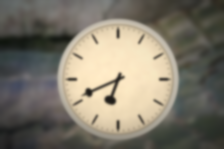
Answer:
**6:41**
